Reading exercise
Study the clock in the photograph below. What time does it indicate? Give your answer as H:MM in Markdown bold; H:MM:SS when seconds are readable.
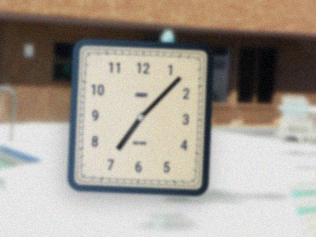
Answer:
**7:07**
